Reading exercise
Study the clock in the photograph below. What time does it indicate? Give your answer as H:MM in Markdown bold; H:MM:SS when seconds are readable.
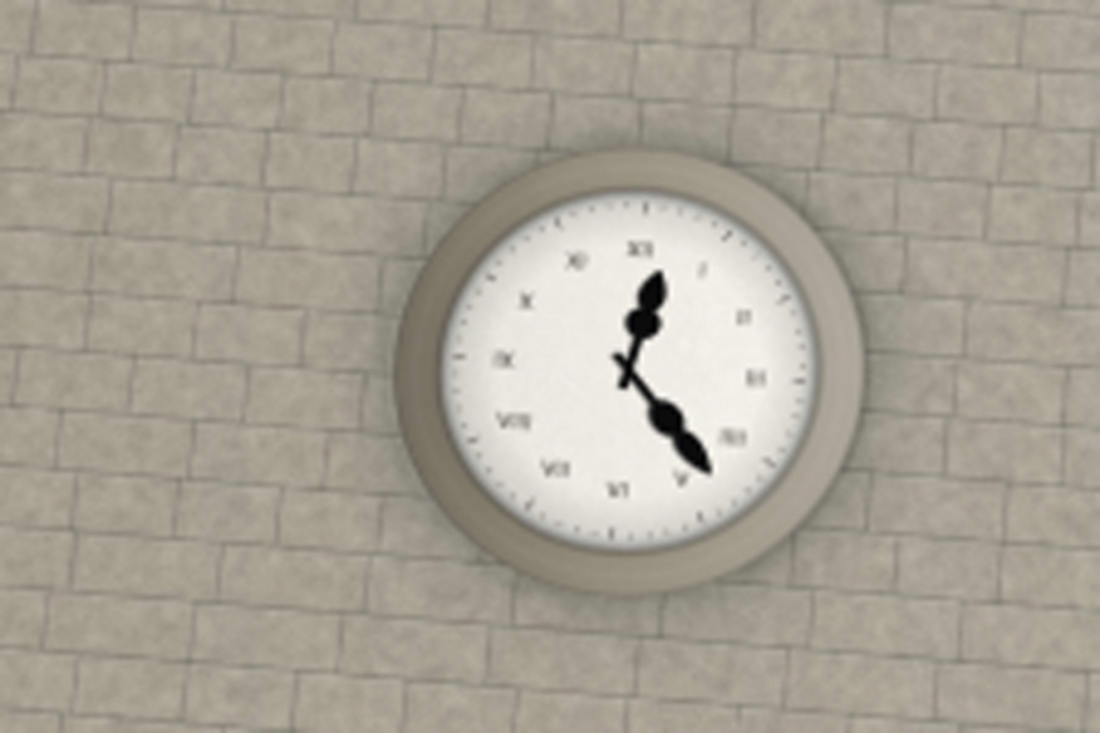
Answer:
**12:23**
